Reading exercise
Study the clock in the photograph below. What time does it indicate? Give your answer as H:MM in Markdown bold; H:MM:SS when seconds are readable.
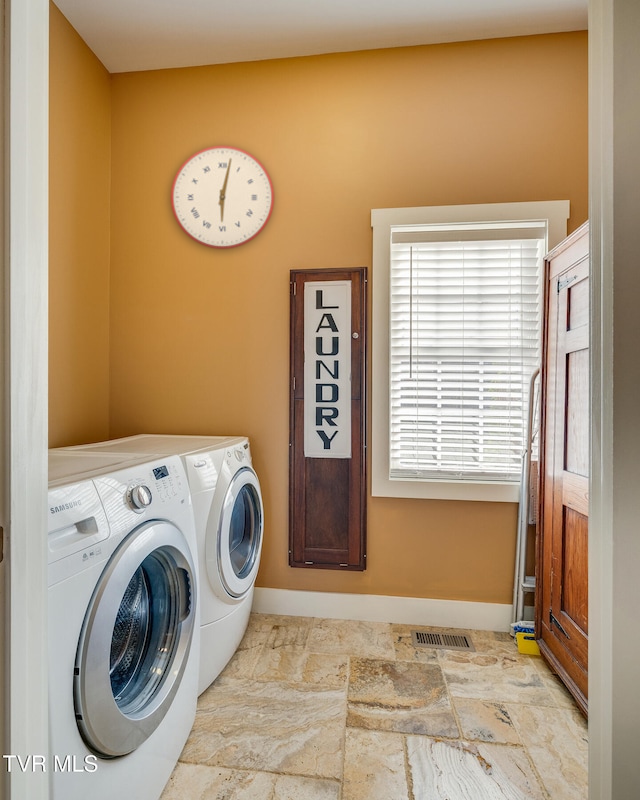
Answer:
**6:02**
